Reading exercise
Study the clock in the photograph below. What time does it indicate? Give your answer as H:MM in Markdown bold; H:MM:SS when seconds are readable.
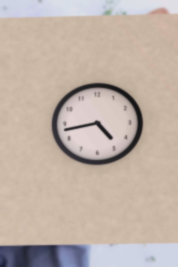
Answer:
**4:43**
